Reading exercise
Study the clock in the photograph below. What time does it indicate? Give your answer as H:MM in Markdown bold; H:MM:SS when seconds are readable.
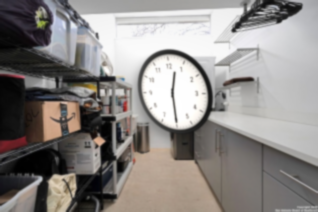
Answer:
**12:30**
